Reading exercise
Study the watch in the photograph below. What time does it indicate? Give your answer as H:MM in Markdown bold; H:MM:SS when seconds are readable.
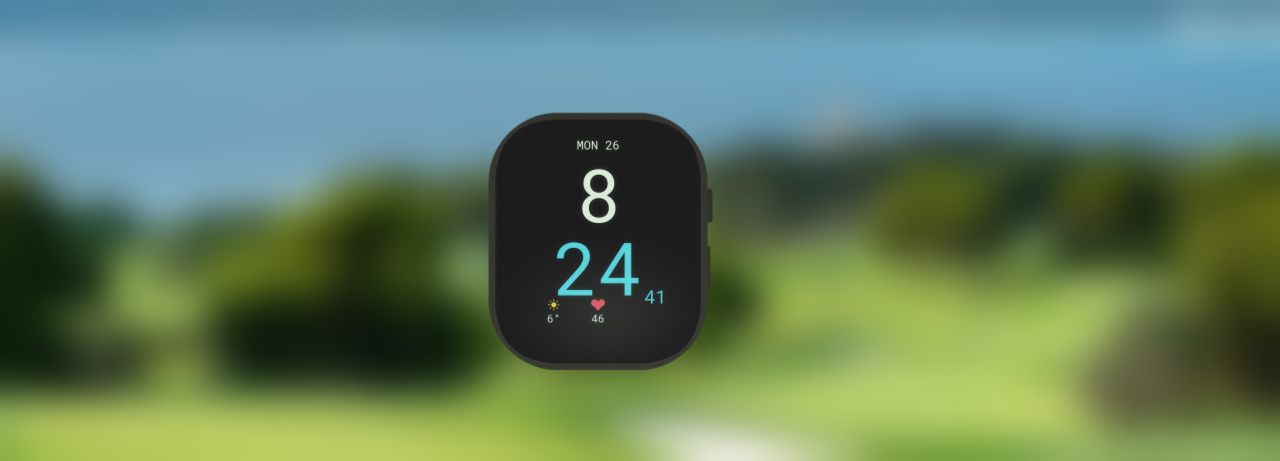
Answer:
**8:24:41**
